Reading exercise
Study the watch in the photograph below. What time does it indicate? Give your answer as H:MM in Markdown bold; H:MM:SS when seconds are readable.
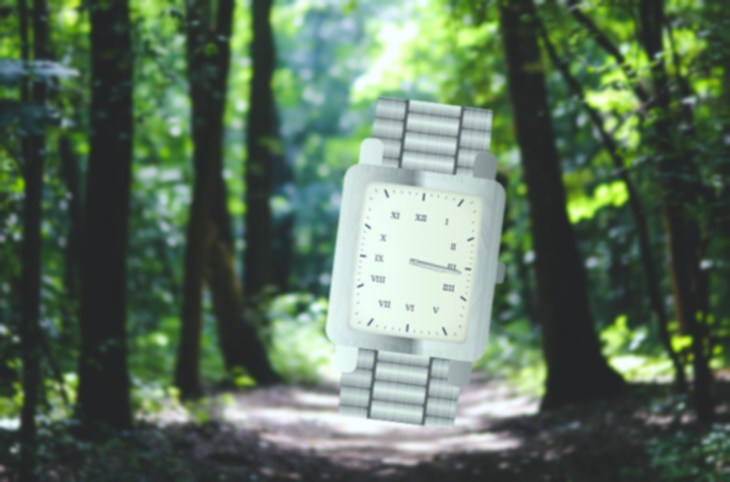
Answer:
**3:16**
